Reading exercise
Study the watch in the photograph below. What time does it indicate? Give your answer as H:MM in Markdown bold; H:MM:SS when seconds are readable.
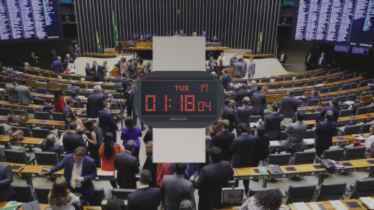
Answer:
**1:18:04**
